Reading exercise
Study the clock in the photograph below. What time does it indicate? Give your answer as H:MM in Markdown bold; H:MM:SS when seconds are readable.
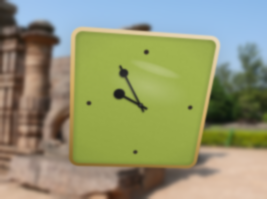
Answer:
**9:55**
